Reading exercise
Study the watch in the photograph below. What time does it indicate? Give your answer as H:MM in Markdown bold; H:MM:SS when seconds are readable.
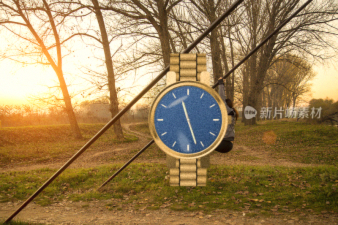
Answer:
**11:27**
